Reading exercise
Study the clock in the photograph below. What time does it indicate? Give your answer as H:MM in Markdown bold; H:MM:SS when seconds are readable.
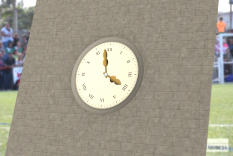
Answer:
**3:58**
